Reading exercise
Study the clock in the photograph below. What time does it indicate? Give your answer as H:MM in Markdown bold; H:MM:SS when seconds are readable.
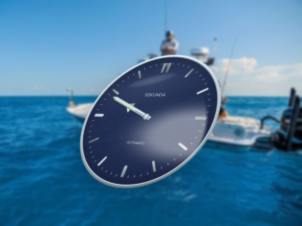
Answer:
**9:49**
